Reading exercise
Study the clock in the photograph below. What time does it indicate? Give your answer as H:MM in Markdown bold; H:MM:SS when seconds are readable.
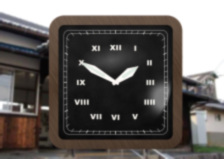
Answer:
**1:50**
